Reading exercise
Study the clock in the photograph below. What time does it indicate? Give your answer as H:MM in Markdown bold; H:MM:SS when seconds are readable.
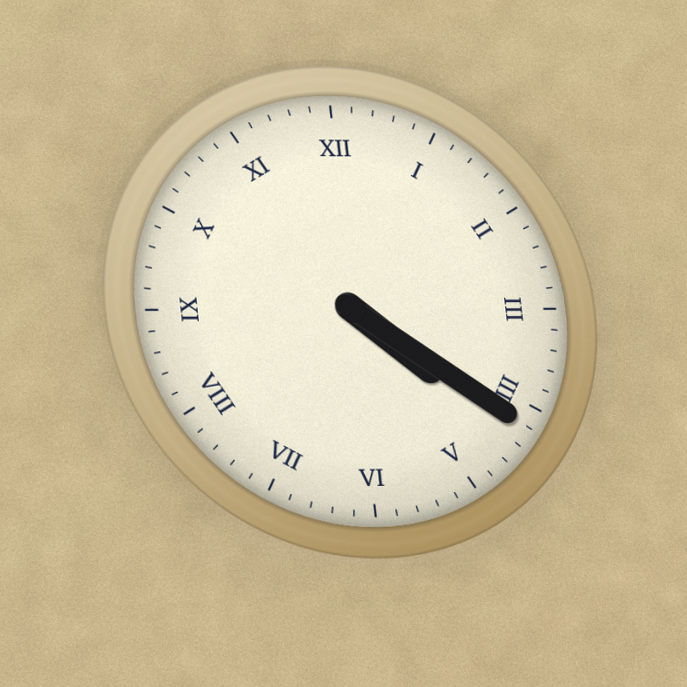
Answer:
**4:21**
